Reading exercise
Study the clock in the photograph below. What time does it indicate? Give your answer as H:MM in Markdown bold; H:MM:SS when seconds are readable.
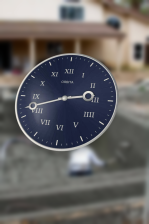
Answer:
**2:42**
